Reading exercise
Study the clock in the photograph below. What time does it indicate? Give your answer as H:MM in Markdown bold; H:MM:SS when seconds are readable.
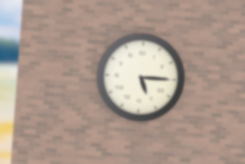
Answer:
**5:15**
